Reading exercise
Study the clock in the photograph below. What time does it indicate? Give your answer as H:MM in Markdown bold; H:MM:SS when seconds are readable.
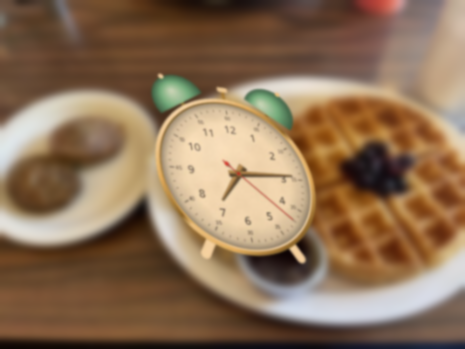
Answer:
**7:14:22**
